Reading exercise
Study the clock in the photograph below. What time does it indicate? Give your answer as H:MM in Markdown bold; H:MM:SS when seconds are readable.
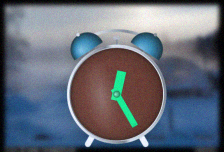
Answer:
**12:25**
